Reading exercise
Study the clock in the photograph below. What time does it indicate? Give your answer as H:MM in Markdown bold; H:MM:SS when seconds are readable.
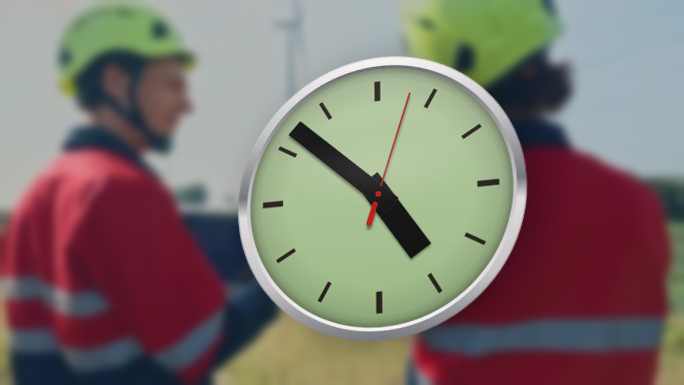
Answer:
**4:52:03**
